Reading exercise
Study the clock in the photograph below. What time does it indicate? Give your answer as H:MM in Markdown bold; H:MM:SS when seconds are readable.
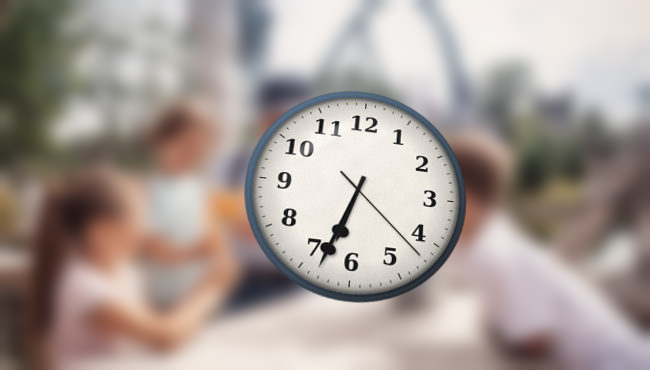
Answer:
**6:33:22**
